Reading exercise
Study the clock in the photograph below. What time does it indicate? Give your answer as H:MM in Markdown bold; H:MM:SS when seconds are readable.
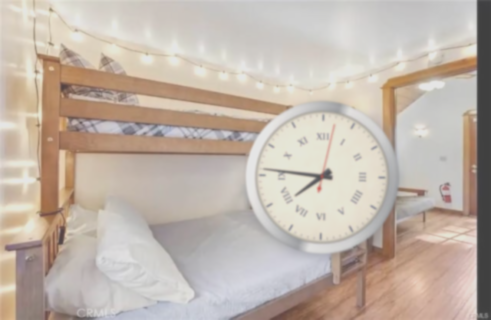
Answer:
**7:46:02**
